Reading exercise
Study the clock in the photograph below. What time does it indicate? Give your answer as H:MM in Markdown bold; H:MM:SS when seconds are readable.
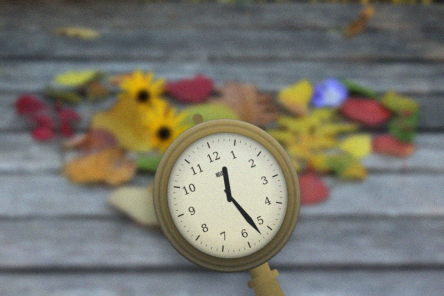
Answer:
**12:27**
